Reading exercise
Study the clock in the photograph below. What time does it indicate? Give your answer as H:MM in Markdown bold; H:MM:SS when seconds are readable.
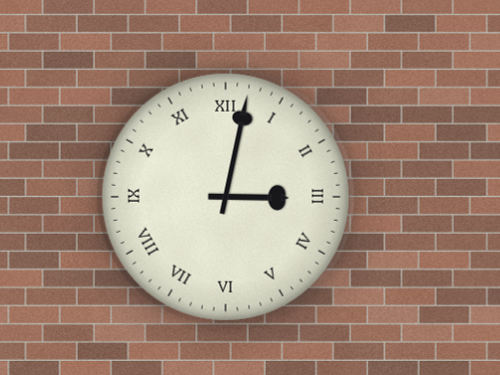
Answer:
**3:02**
